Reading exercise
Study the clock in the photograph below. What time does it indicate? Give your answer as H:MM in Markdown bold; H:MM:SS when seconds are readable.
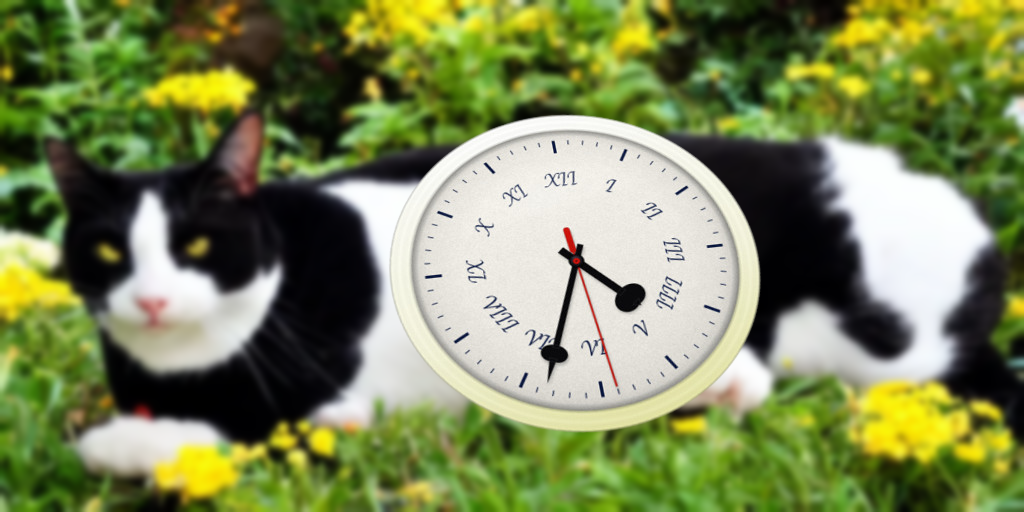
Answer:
**4:33:29**
